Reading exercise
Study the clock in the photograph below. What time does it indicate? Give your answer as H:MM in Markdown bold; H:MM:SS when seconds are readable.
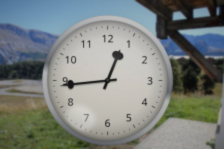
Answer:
**12:44**
